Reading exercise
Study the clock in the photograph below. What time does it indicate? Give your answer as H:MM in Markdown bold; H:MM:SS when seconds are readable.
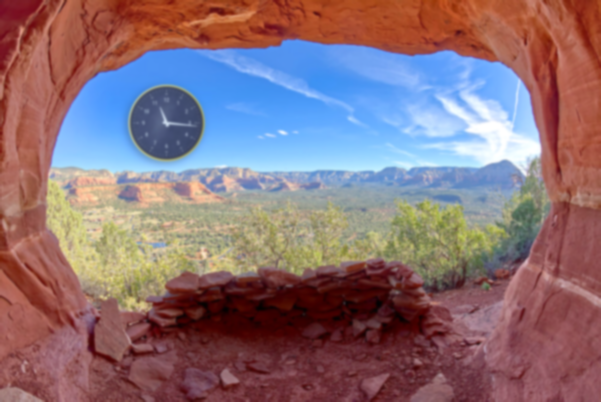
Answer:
**11:16**
